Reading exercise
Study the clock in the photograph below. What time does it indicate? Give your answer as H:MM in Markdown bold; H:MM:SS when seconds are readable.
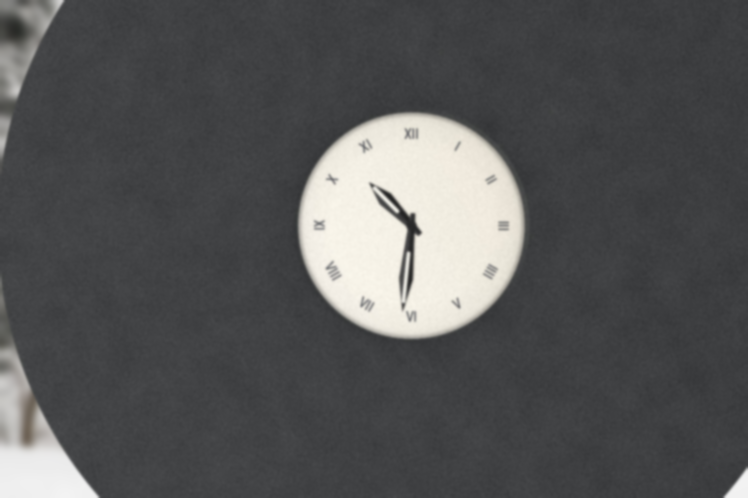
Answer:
**10:31**
